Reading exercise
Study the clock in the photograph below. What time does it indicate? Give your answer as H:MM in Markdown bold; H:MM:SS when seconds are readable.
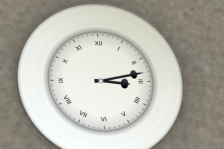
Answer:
**3:13**
